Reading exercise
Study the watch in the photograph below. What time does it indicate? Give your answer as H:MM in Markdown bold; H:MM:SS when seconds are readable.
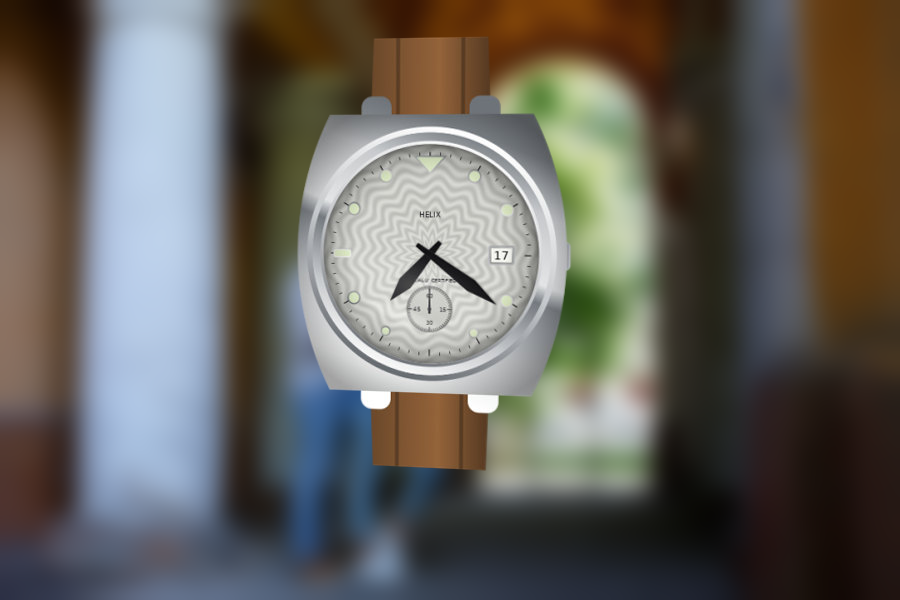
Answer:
**7:21**
